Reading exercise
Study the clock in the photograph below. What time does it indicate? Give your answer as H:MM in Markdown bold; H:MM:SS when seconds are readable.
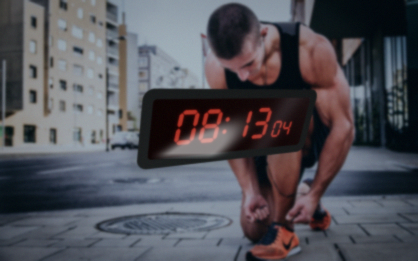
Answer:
**8:13:04**
